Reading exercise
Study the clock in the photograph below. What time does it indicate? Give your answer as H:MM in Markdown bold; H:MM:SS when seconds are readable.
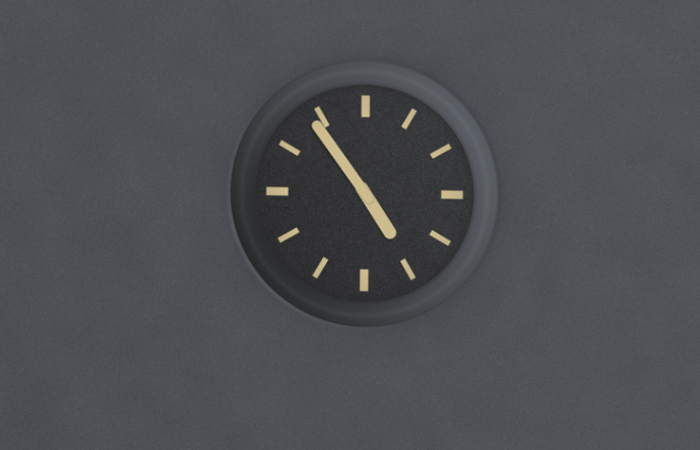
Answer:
**4:54**
